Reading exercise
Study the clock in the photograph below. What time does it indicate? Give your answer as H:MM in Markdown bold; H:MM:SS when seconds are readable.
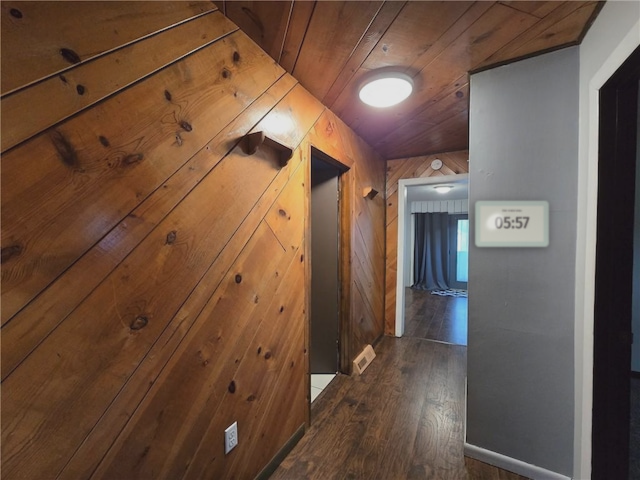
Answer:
**5:57**
